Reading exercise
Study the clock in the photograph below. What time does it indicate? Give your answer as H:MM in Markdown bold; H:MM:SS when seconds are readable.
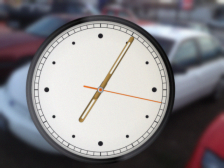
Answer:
**7:05:17**
